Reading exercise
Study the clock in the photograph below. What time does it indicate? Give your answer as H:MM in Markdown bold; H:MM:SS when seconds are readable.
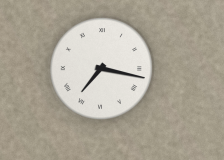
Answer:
**7:17**
